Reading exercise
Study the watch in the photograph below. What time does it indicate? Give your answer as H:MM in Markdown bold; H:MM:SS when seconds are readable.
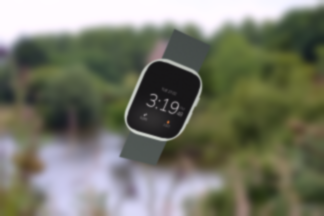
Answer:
**3:19**
